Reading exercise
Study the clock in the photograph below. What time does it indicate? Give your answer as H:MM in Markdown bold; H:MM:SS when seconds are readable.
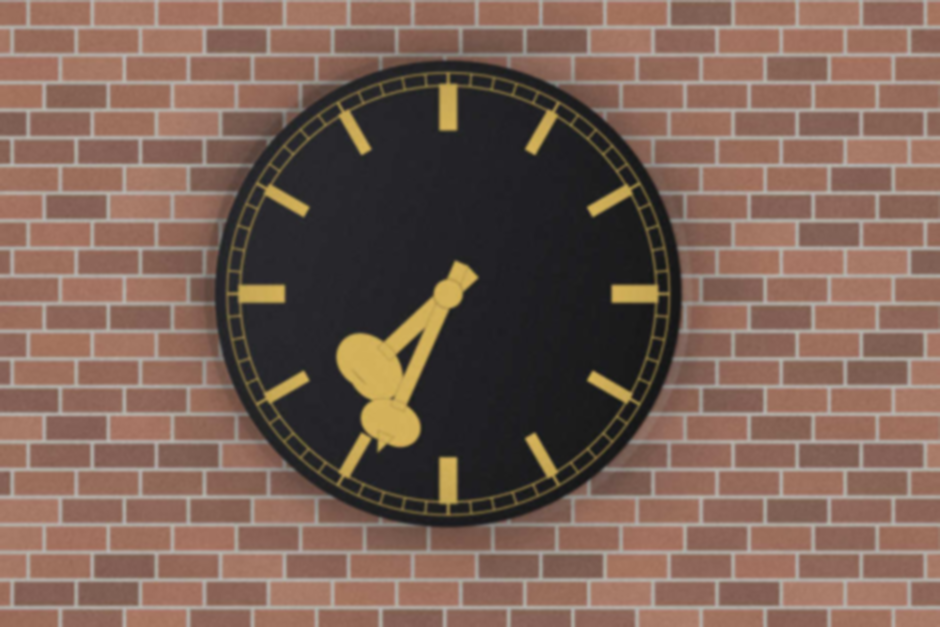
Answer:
**7:34**
